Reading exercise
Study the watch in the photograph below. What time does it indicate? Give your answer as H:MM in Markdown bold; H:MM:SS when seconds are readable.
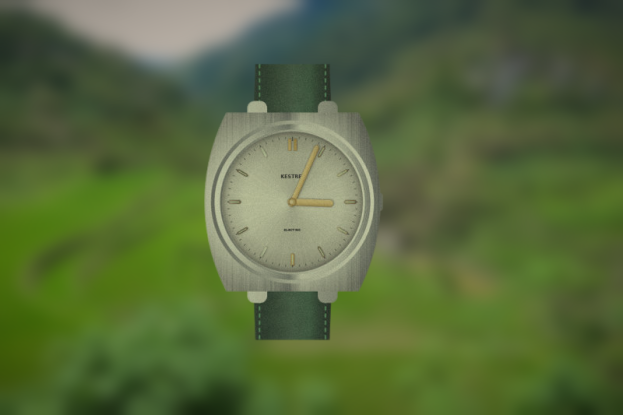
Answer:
**3:04**
